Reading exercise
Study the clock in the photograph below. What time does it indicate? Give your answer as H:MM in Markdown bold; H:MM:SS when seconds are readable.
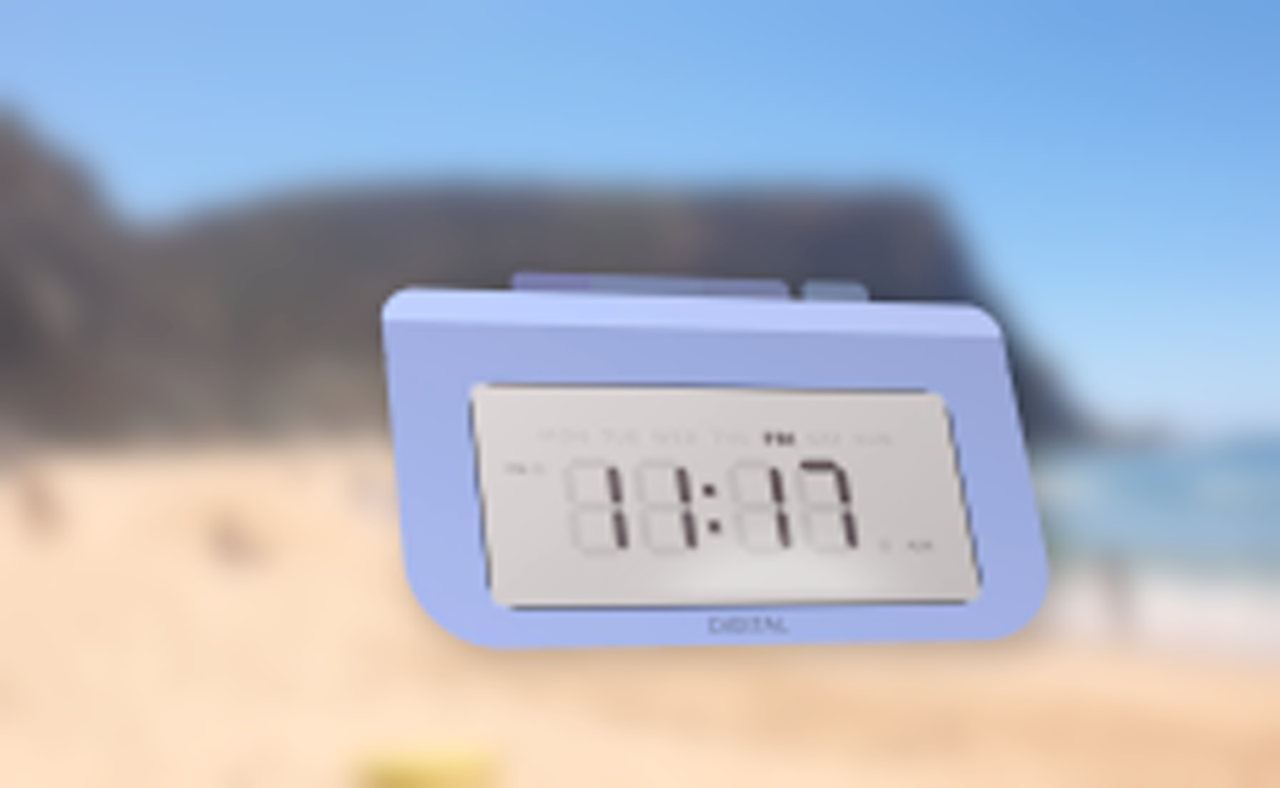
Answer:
**11:17**
